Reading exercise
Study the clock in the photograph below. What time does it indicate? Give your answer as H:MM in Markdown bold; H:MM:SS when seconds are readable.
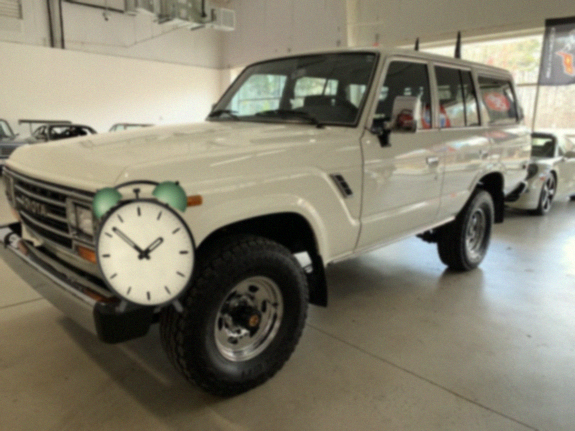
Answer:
**1:52**
